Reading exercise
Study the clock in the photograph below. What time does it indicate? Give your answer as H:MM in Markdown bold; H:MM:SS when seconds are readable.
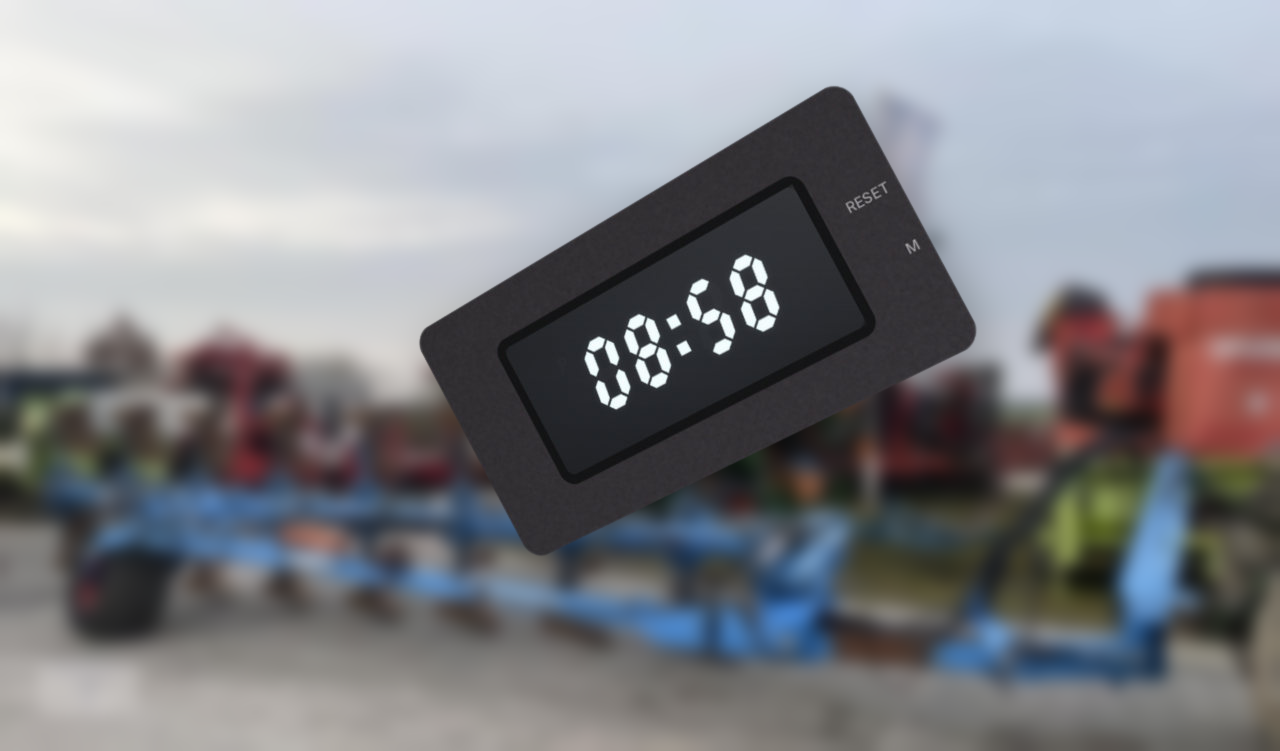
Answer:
**8:58**
